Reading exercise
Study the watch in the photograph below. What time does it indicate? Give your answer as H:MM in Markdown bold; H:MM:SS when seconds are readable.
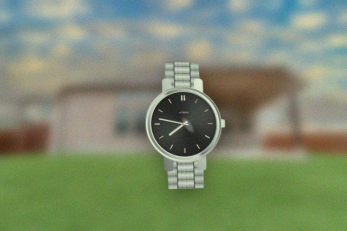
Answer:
**7:47**
